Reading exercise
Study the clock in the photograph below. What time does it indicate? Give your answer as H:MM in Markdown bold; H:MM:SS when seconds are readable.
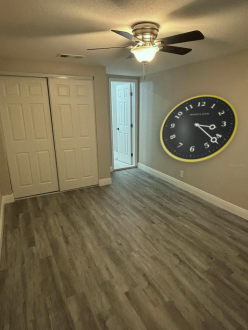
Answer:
**3:22**
